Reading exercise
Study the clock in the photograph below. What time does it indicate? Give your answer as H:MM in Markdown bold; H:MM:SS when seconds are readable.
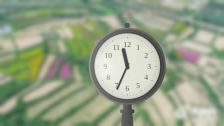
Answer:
**11:34**
